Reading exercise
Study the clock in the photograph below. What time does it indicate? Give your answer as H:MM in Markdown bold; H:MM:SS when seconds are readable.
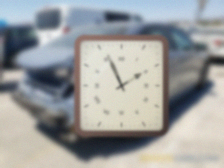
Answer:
**1:56**
